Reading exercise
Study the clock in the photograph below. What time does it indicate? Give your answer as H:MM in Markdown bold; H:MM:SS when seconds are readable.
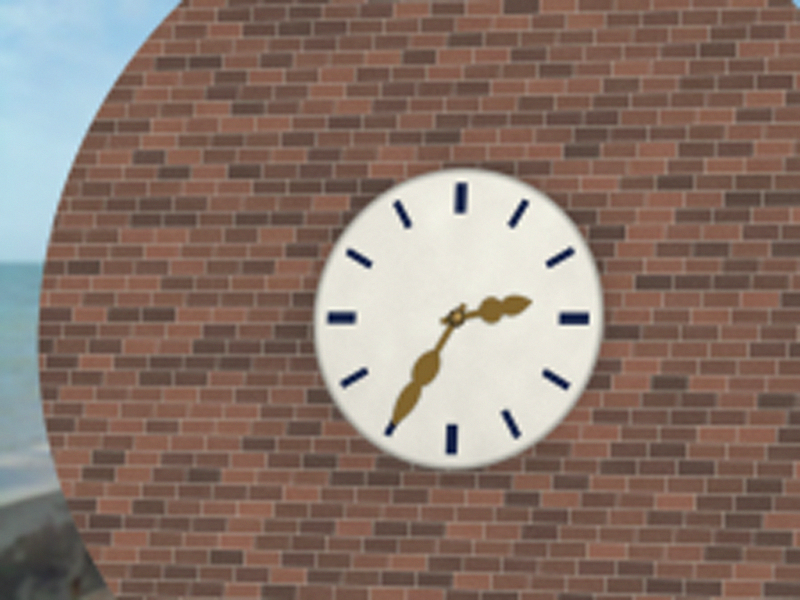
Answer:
**2:35**
